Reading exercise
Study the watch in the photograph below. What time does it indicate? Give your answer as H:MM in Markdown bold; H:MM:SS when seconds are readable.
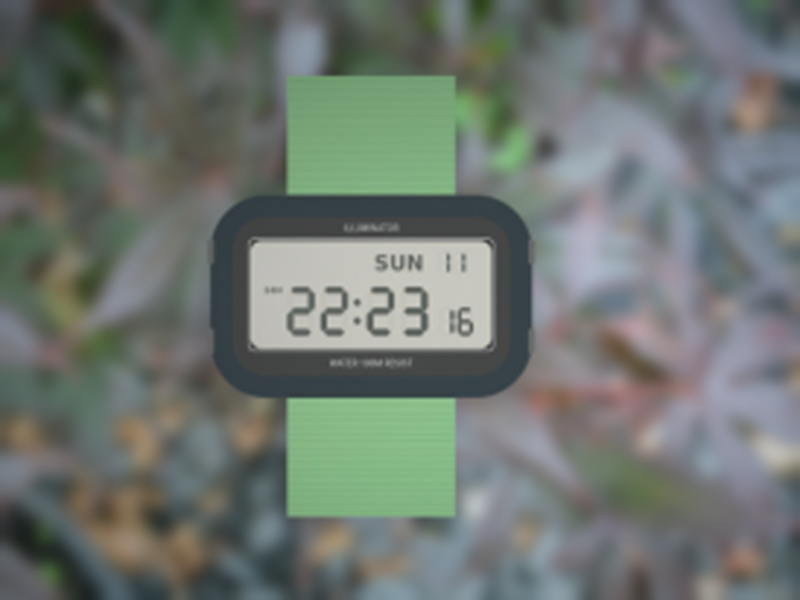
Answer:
**22:23:16**
